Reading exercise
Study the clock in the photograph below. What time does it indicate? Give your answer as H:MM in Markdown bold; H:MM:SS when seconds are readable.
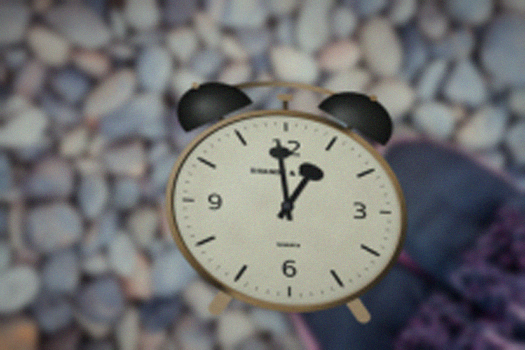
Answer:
**12:59**
